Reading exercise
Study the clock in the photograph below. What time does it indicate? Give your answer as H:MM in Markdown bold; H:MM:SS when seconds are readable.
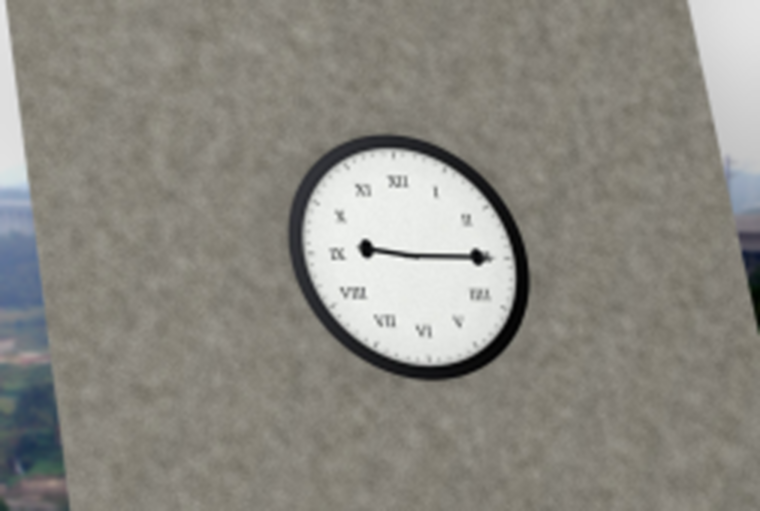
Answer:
**9:15**
